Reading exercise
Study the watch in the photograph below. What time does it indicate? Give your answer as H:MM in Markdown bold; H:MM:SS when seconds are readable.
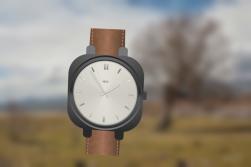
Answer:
**1:54**
